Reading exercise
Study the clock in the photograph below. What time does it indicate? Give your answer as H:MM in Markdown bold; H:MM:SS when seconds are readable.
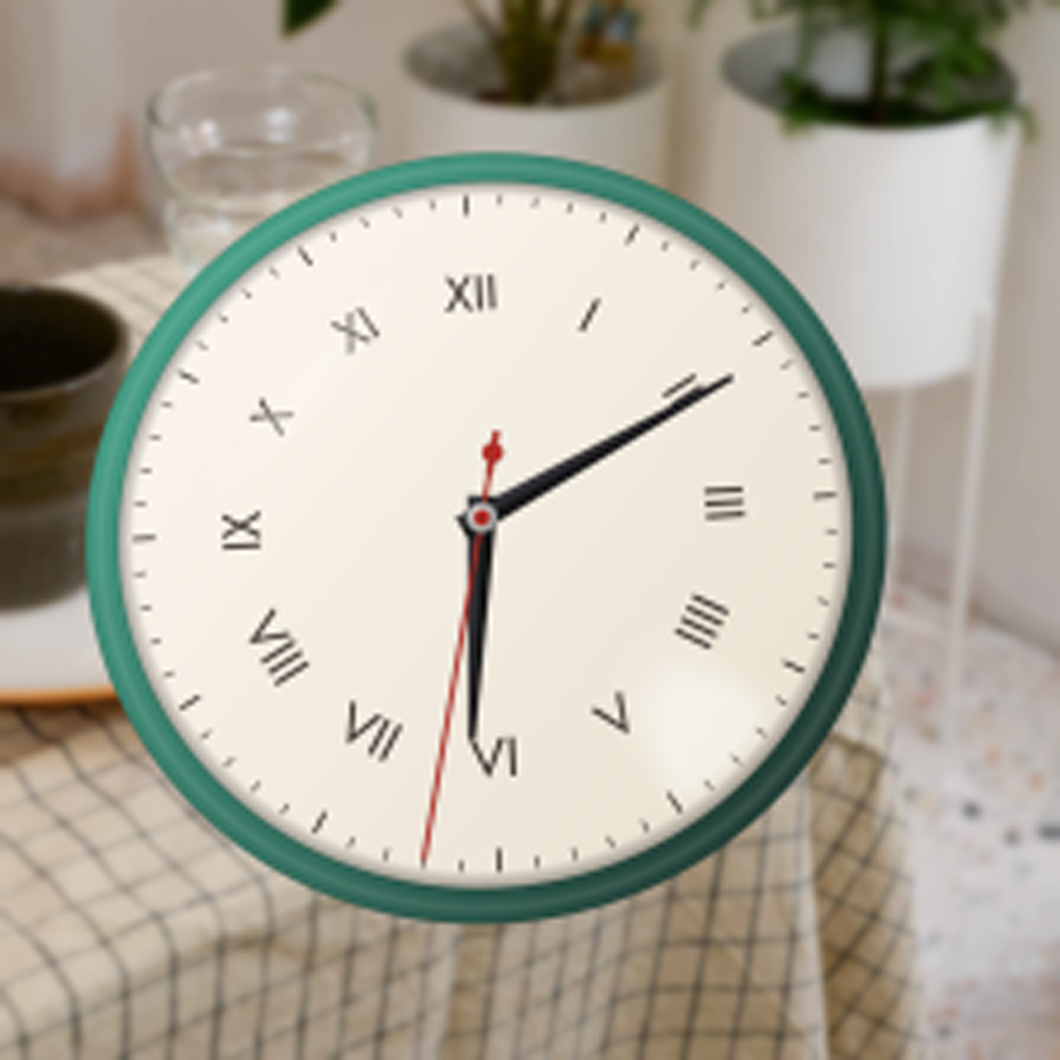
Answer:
**6:10:32**
